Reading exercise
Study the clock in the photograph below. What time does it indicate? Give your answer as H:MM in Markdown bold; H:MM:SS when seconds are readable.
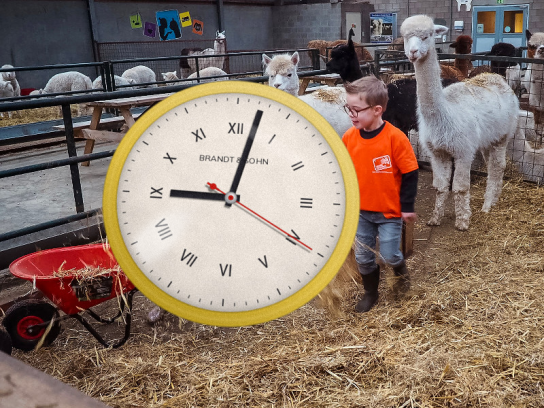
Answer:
**9:02:20**
